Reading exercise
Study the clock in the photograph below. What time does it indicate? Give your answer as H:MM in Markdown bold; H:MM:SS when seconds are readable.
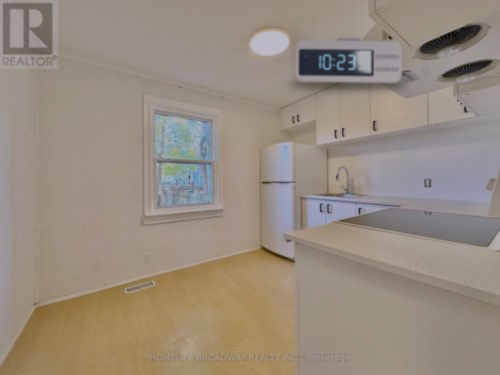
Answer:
**10:23**
